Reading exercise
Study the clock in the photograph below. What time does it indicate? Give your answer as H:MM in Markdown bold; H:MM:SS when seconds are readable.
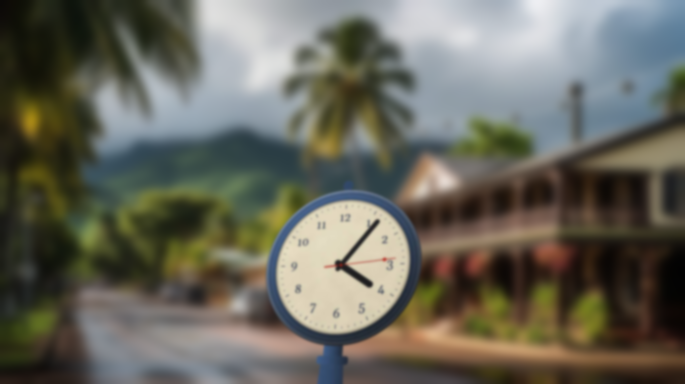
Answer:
**4:06:14**
